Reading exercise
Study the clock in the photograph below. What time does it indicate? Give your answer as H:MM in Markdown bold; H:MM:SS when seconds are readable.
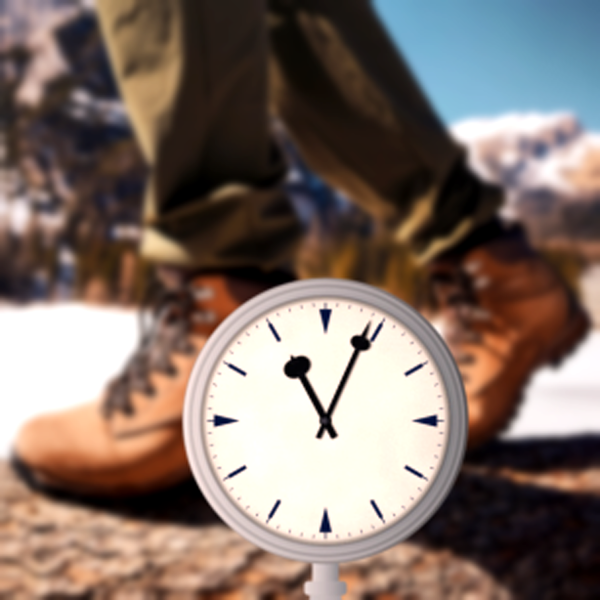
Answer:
**11:04**
